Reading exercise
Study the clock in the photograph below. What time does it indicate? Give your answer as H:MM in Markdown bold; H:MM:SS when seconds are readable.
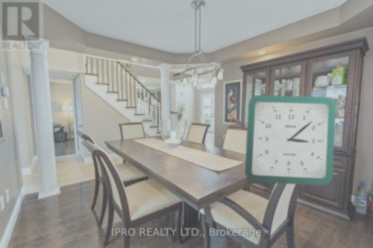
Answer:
**3:08**
